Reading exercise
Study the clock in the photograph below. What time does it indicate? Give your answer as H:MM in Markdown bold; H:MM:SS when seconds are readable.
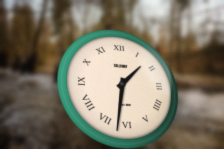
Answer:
**1:32**
